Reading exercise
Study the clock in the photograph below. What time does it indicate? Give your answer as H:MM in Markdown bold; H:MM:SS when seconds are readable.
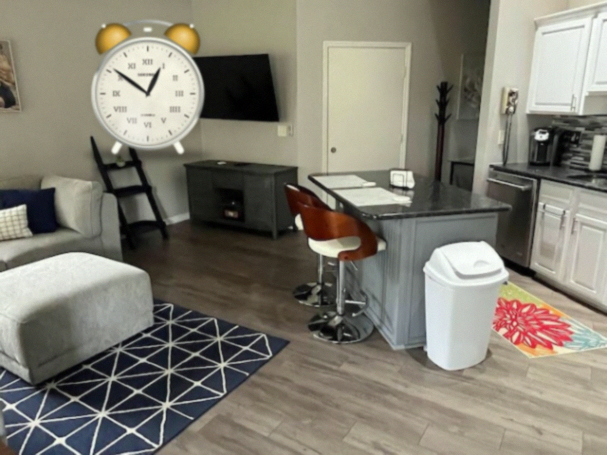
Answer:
**12:51**
